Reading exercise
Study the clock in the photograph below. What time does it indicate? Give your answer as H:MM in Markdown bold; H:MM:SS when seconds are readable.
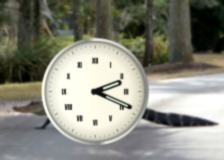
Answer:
**2:19**
